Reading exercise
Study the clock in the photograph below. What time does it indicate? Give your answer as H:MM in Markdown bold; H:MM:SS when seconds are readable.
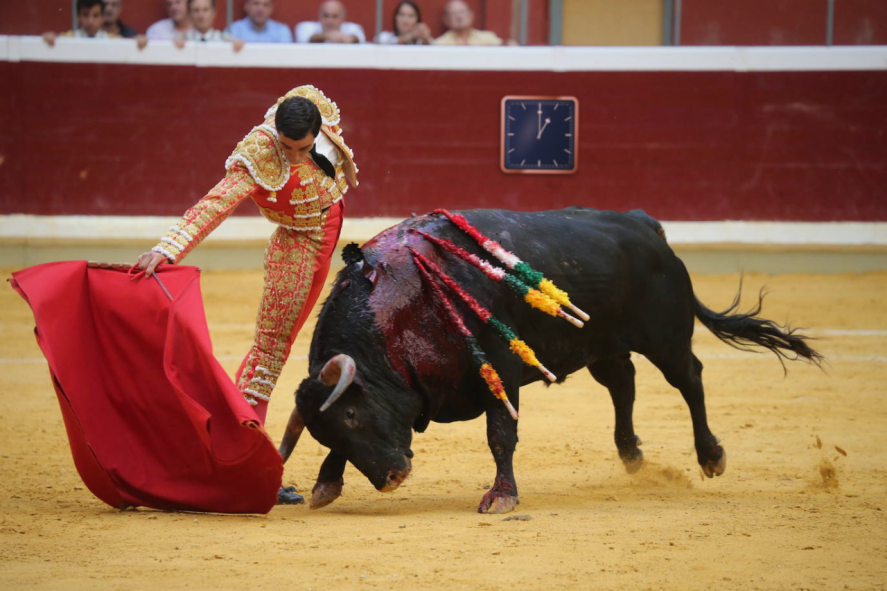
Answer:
**1:00**
